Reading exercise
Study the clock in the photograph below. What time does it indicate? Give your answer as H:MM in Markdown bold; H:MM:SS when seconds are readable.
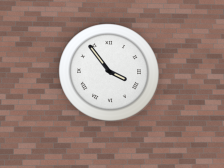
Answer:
**3:54**
